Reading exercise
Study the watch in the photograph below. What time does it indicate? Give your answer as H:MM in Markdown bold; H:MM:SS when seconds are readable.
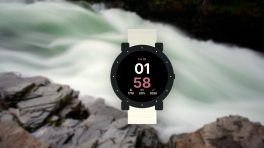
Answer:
**1:58**
